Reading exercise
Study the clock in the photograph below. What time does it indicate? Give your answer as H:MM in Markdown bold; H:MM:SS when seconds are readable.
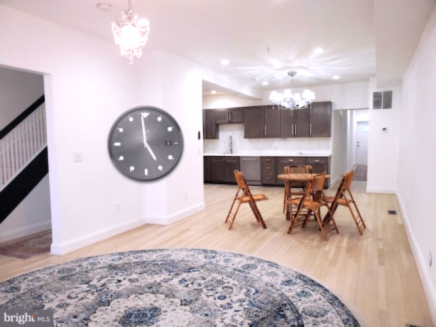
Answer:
**4:59**
